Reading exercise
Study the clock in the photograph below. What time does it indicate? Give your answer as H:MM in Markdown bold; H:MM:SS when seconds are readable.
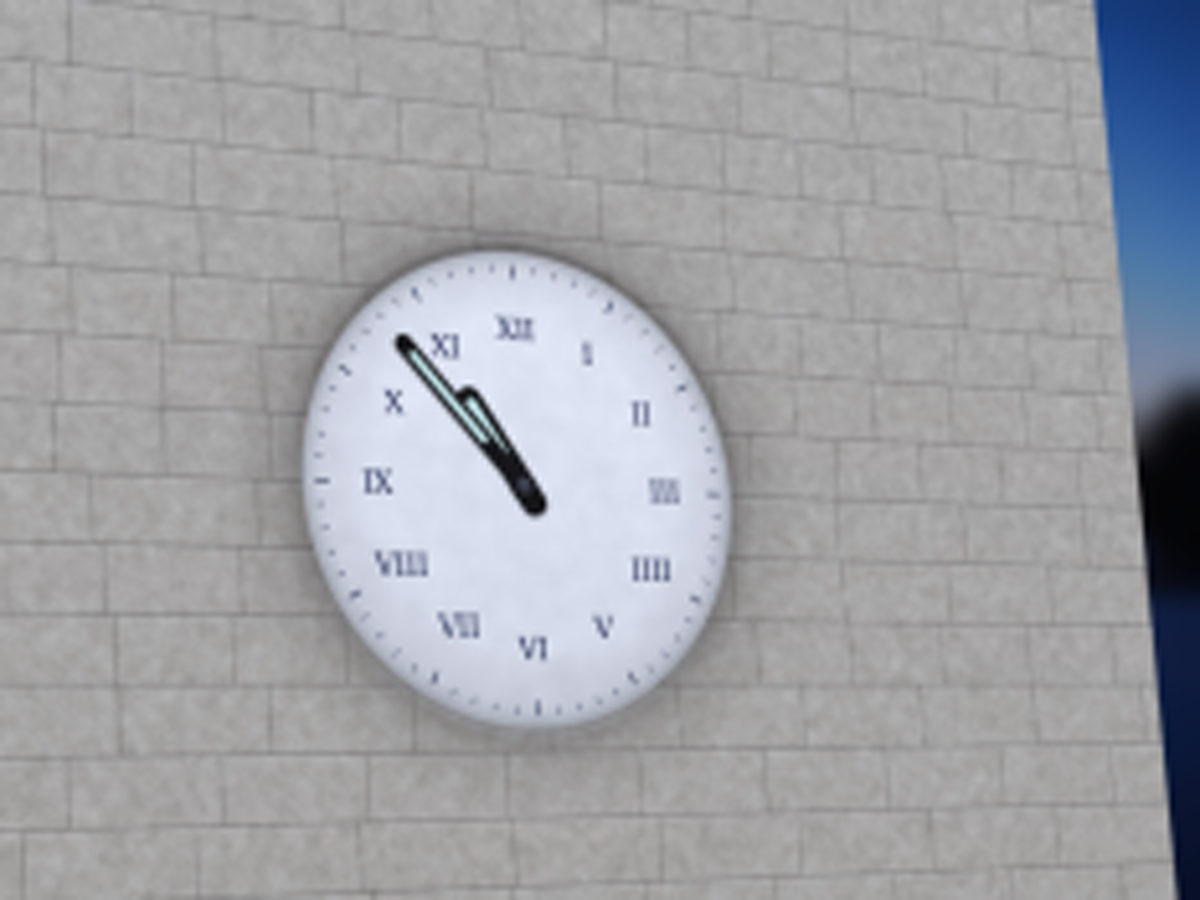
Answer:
**10:53**
